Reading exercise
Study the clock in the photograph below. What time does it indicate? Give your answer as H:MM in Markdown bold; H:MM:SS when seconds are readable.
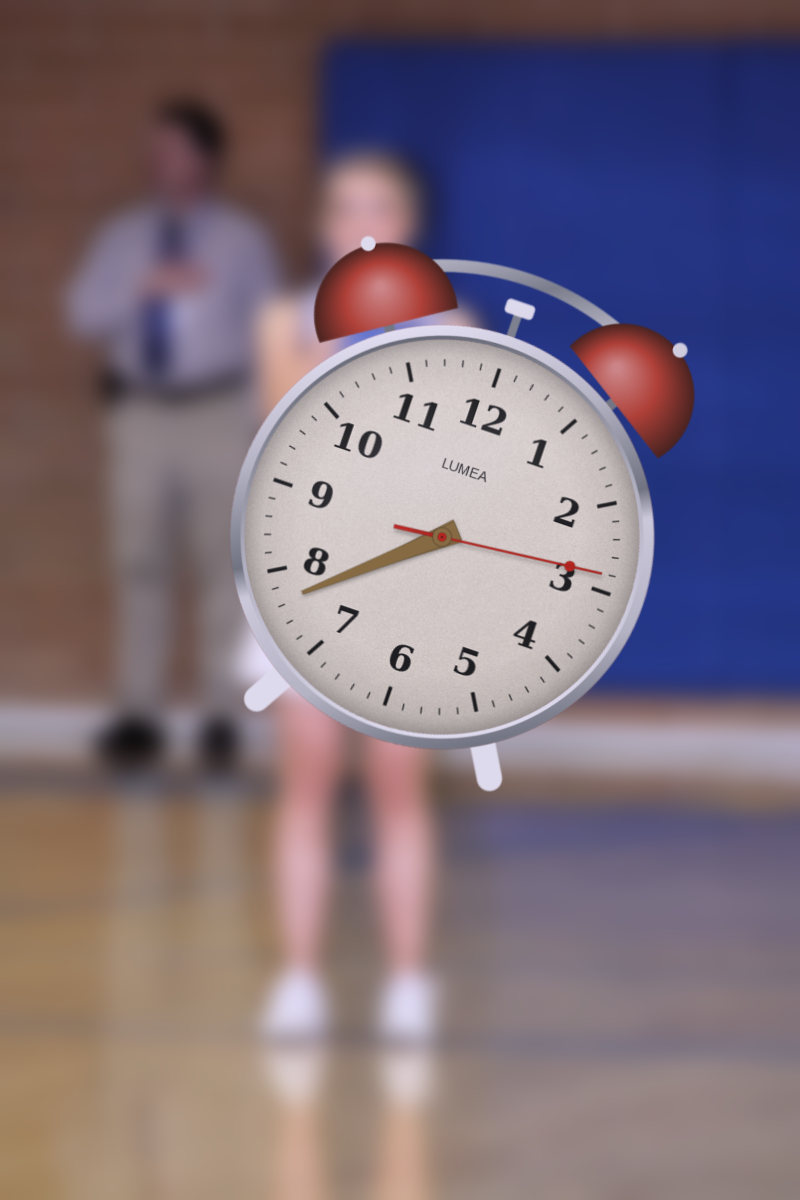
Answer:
**7:38:14**
